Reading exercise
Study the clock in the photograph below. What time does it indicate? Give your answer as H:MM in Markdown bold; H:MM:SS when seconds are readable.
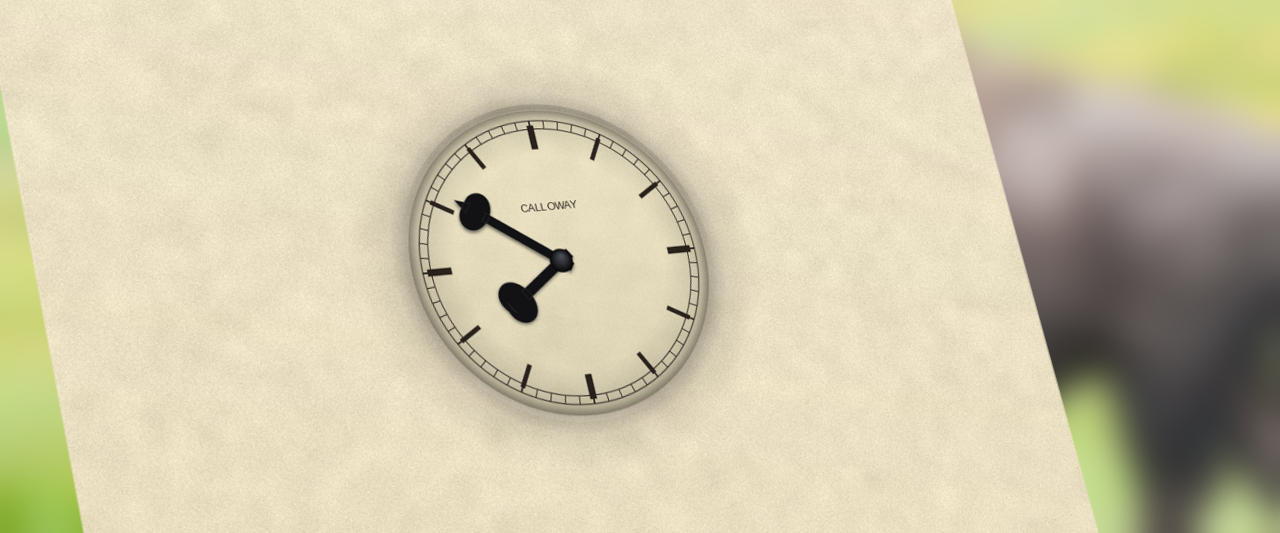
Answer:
**7:51**
